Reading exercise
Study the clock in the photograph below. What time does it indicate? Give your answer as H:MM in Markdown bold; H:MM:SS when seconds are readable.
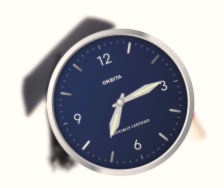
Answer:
**7:14**
